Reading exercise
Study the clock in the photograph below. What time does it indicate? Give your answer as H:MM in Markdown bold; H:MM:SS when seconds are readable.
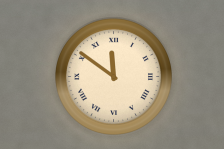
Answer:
**11:51**
